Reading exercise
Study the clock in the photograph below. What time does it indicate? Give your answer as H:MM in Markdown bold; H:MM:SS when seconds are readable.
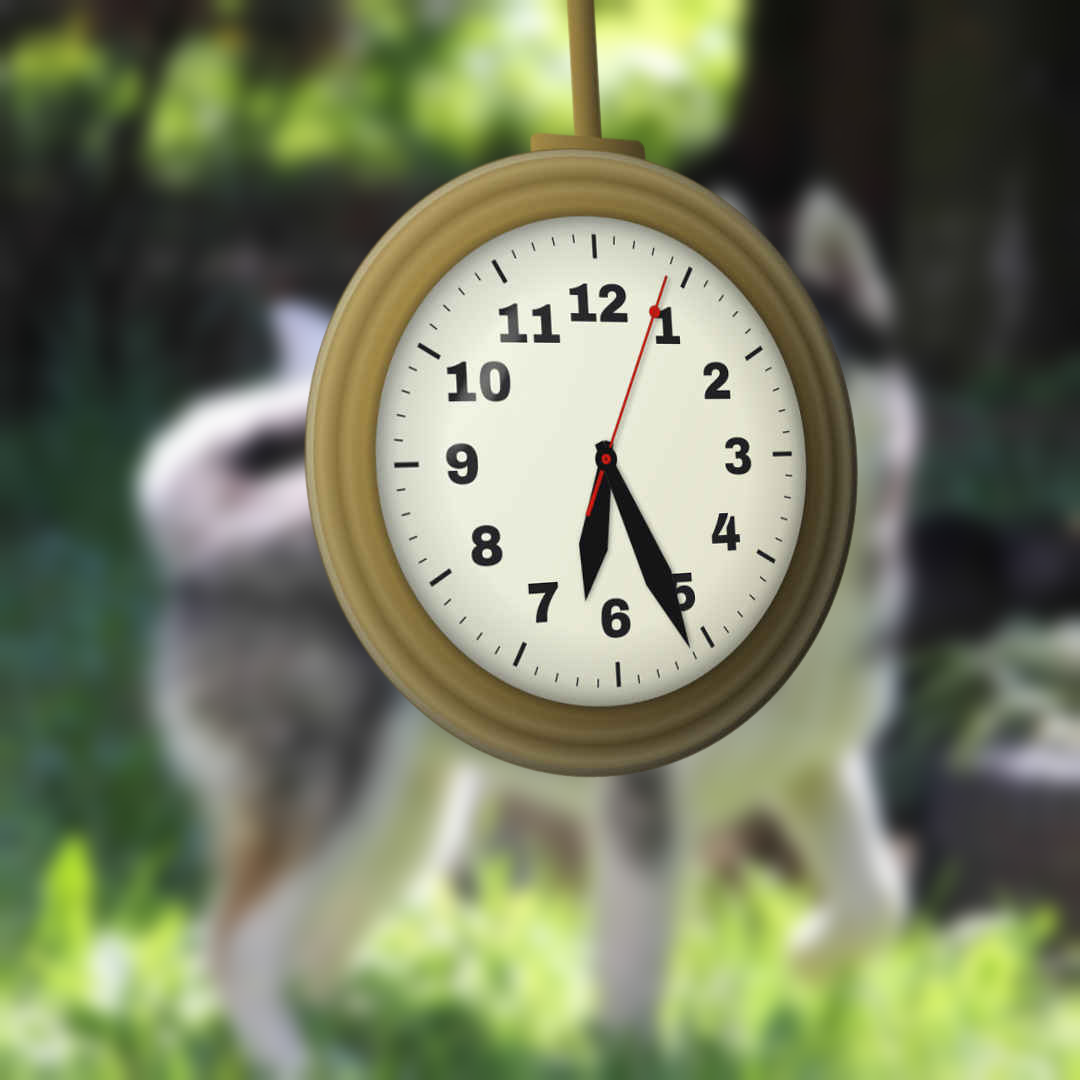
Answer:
**6:26:04**
